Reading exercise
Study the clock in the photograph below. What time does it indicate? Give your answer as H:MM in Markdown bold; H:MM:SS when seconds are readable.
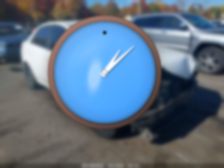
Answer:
**1:08**
